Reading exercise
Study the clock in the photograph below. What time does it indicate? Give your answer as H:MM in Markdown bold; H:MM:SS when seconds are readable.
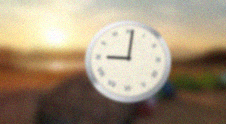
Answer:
**9:01**
